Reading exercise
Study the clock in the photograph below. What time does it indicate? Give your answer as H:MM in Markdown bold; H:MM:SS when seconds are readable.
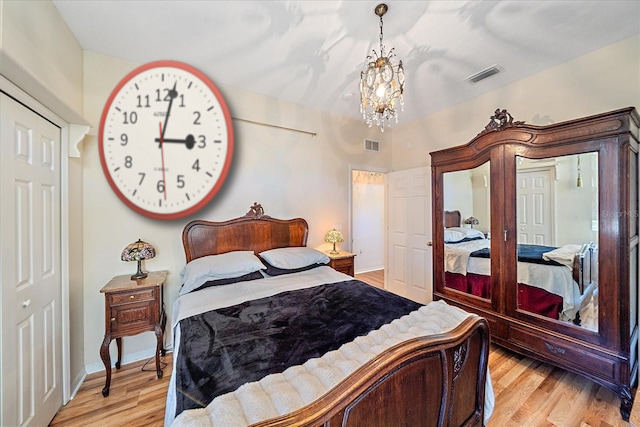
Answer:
**3:02:29**
